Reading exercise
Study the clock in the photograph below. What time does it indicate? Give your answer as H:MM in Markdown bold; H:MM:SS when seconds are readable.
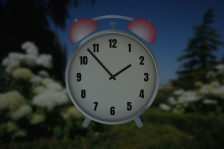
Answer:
**1:53**
